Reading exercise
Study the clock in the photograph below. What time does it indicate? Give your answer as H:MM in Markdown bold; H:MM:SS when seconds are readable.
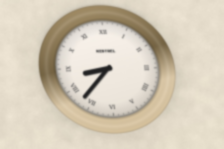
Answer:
**8:37**
